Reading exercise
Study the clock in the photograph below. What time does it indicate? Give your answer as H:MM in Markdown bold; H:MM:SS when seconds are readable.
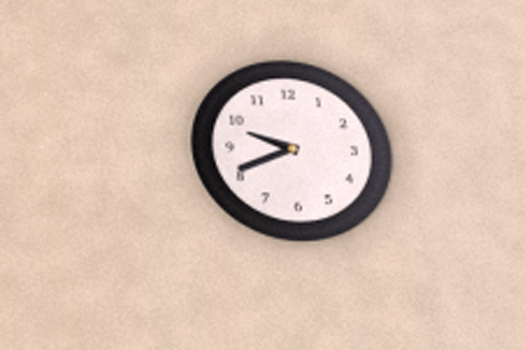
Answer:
**9:41**
